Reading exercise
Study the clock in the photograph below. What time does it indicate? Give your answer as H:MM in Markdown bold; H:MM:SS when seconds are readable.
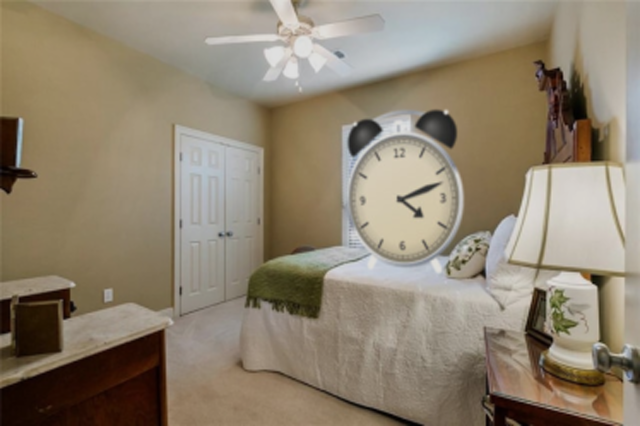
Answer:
**4:12**
